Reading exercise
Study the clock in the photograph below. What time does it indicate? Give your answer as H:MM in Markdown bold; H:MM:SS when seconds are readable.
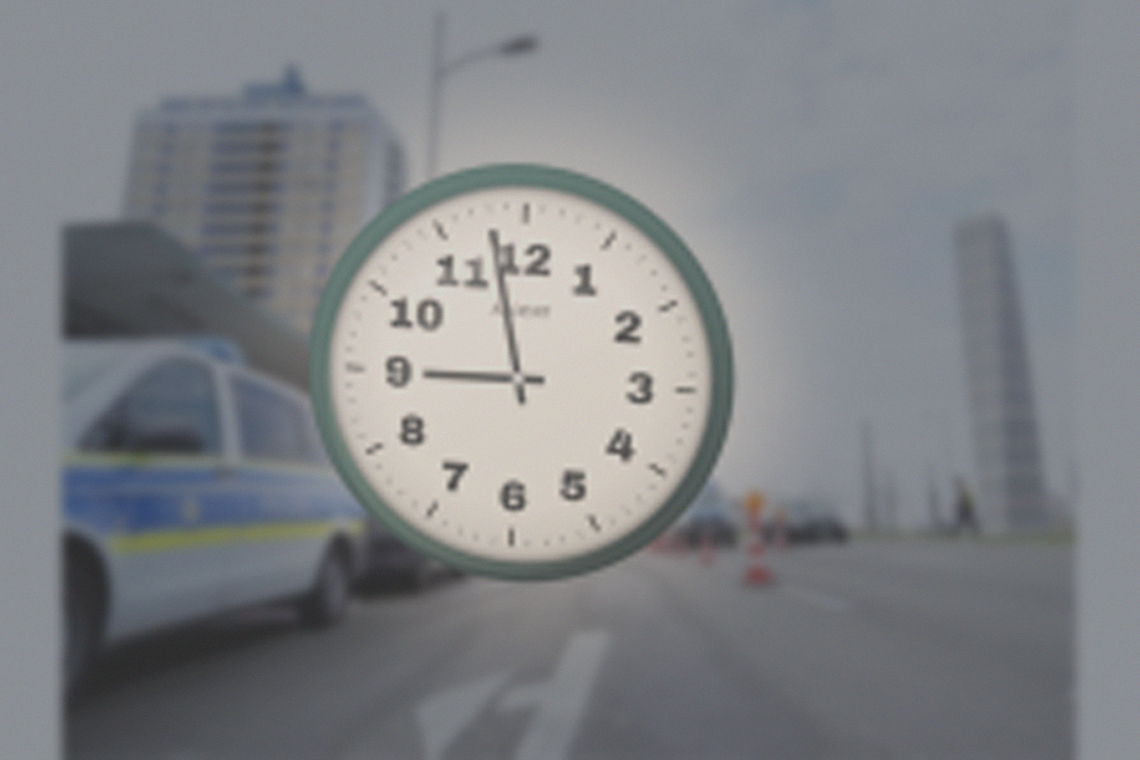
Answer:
**8:58**
